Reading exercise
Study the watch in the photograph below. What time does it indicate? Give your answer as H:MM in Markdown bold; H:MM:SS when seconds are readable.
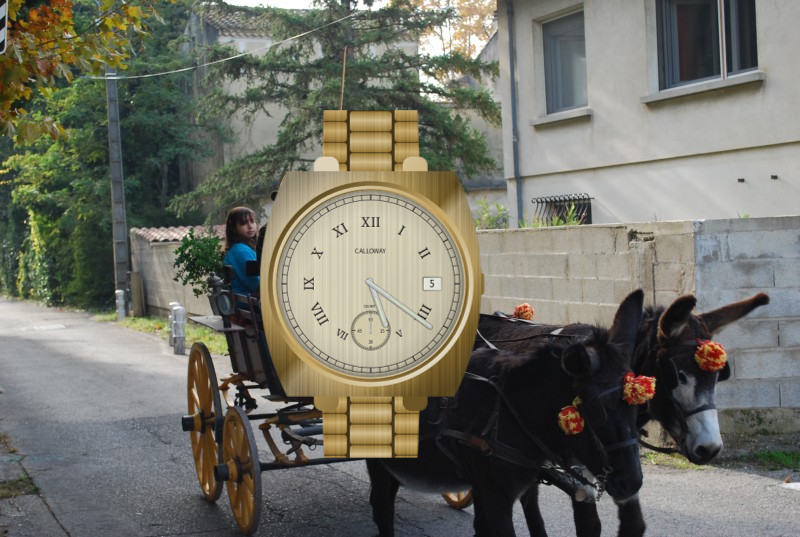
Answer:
**5:21**
